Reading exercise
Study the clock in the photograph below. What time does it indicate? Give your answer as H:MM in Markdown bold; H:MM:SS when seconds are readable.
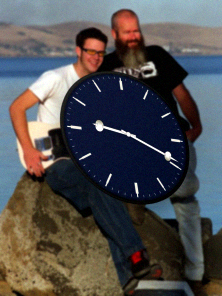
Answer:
**9:19**
